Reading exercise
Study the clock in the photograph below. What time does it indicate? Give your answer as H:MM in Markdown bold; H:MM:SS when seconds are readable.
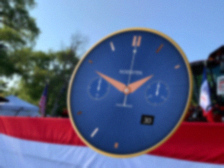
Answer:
**1:49**
